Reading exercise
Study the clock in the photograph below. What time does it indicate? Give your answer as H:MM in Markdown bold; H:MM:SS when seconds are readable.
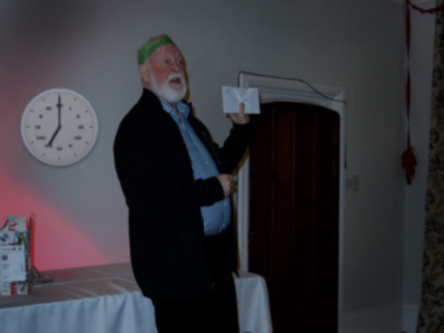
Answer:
**7:00**
